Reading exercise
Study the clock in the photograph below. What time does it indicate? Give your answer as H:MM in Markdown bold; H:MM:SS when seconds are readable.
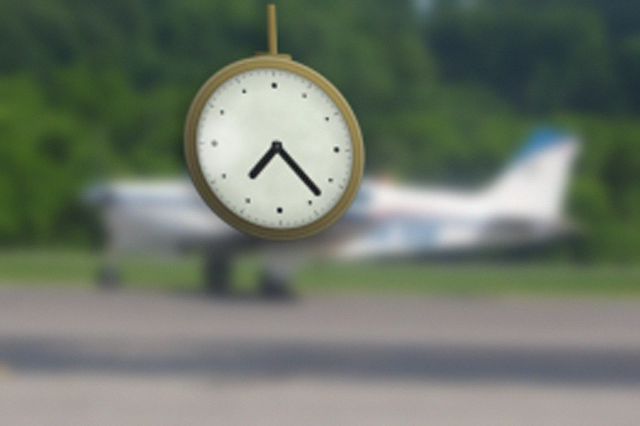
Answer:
**7:23**
